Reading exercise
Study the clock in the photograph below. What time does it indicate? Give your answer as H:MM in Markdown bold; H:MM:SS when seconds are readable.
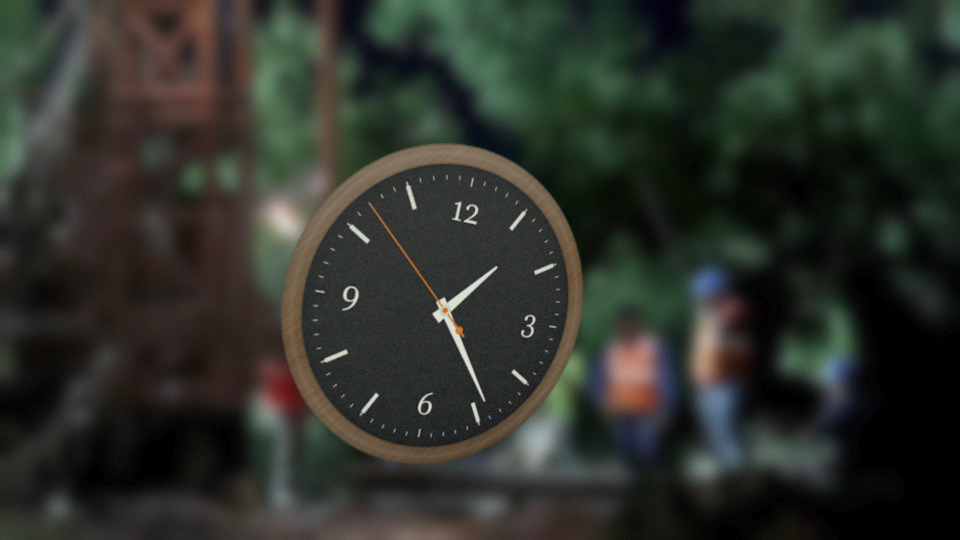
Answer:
**1:23:52**
